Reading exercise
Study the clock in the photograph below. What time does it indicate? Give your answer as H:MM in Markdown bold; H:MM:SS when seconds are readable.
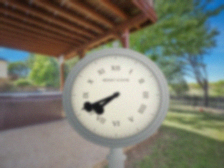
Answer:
**7:41**
